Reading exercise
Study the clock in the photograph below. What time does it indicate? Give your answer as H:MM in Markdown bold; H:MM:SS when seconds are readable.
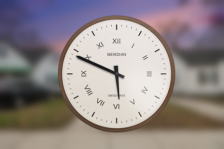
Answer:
**5:49**
